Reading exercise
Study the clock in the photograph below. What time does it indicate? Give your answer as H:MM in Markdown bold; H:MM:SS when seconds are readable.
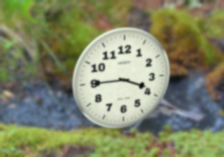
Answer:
**3:45**
